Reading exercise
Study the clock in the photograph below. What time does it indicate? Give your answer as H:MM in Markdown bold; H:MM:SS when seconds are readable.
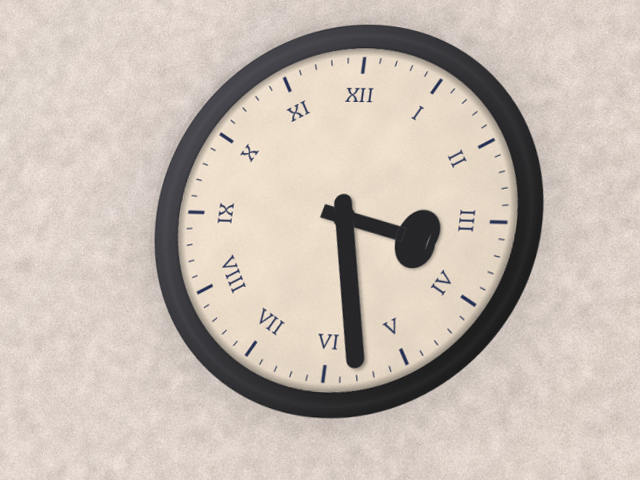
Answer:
**3:28**
